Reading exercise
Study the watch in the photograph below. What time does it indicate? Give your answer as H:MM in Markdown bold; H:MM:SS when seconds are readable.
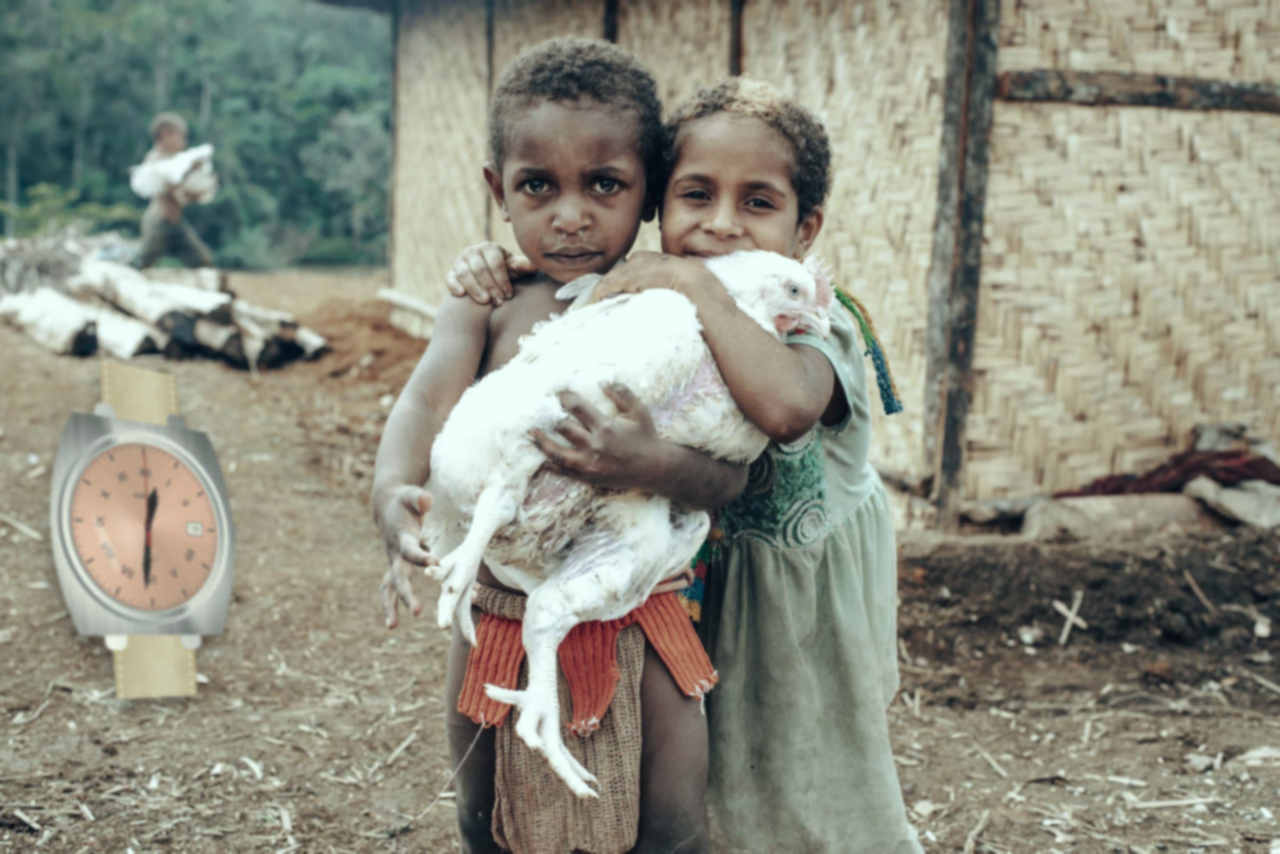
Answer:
**12:31:00**
